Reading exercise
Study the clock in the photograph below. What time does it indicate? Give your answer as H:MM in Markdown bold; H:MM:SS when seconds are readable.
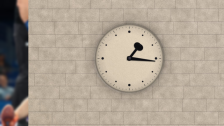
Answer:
**1:16**
